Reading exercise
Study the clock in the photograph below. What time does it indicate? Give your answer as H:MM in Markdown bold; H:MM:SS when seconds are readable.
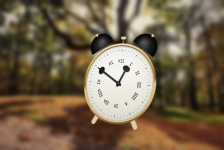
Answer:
**12:50**
